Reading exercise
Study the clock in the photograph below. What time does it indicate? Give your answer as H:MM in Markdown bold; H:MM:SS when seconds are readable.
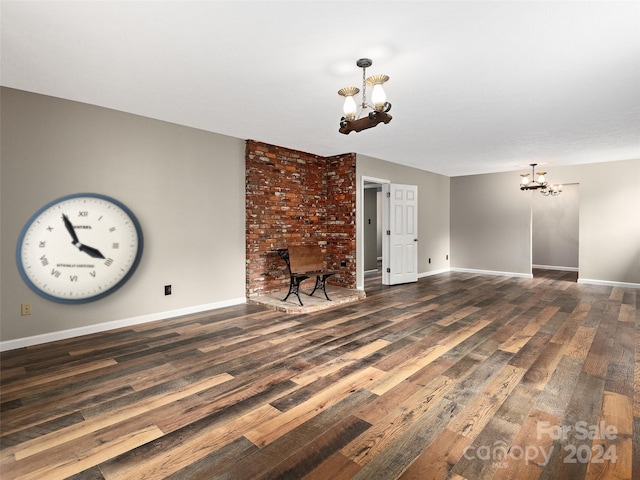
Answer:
**3:55**
